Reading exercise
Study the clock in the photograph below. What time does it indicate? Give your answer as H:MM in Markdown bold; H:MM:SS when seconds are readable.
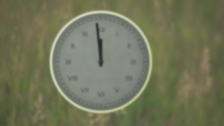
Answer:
**11:59**
